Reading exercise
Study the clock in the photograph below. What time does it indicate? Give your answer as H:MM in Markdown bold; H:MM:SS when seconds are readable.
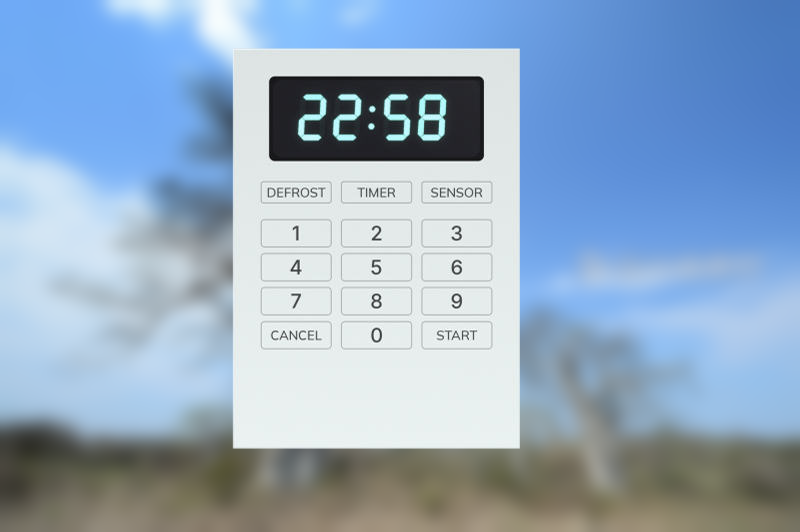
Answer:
**22:58**
